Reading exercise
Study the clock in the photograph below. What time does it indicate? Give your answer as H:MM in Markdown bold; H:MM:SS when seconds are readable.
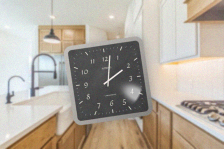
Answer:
**2:02**
